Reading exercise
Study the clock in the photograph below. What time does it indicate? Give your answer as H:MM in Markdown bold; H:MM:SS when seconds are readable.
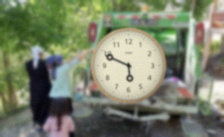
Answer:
**5:49**
